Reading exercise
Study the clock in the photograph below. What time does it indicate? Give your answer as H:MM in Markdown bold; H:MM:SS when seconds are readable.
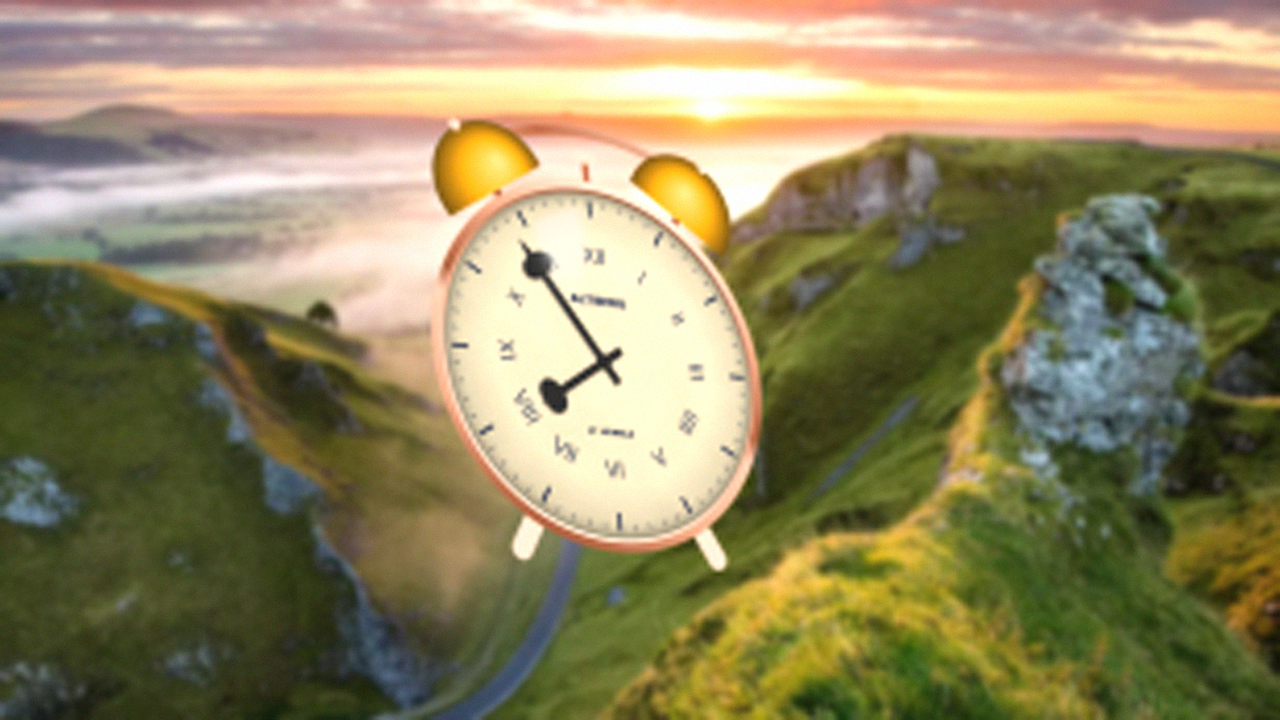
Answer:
**7:54**
